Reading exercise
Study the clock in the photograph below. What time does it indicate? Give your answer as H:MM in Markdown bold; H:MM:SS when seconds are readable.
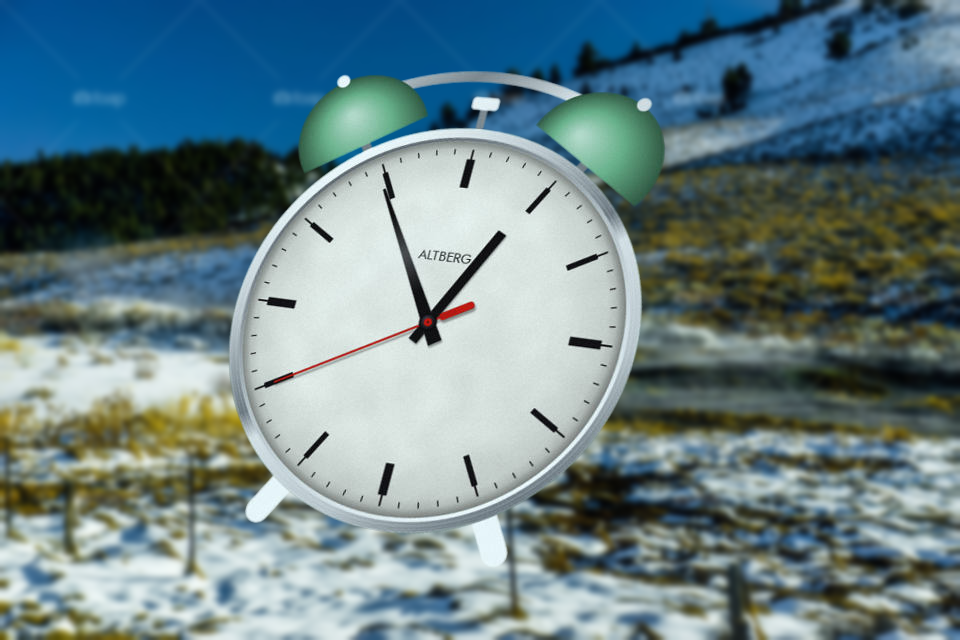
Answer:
**12:54:40**
